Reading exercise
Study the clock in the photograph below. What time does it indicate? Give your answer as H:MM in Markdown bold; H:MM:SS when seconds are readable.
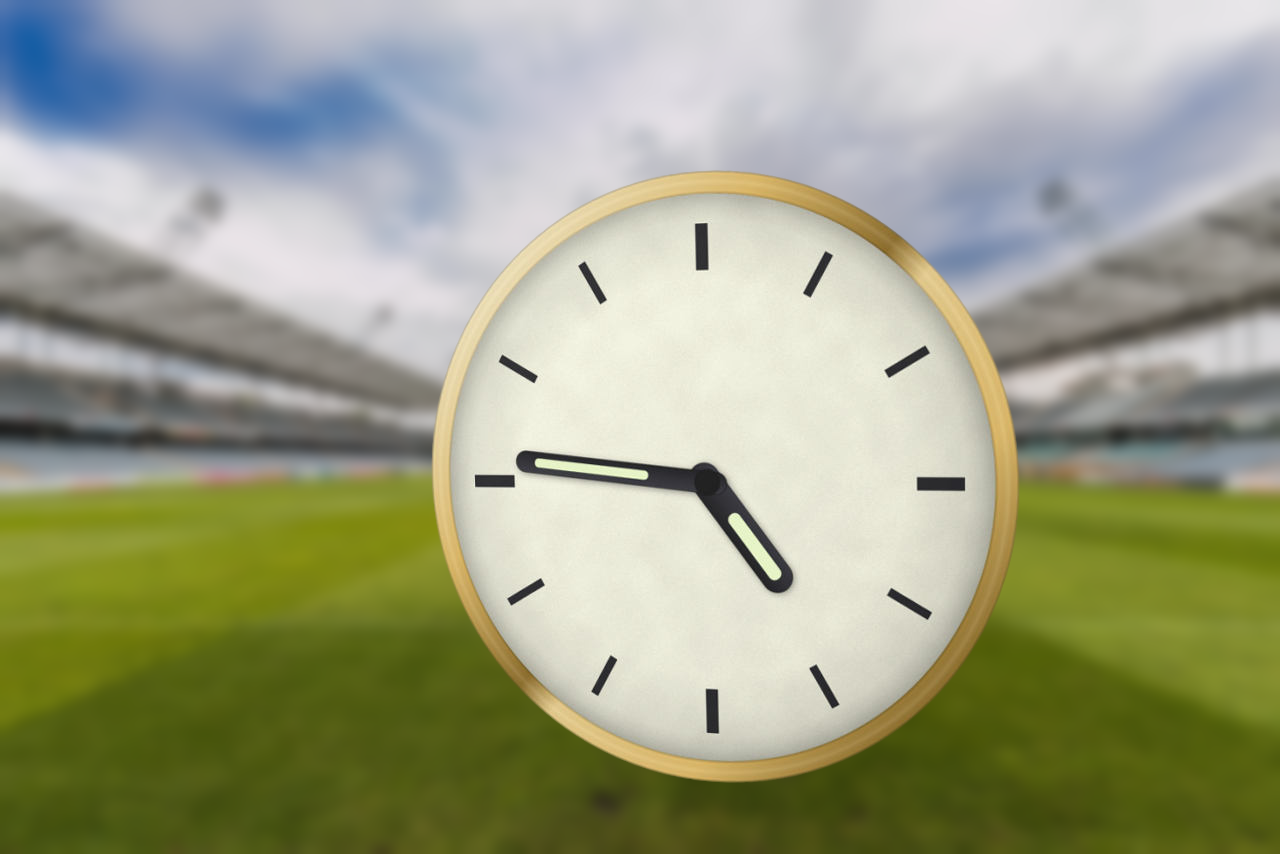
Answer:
**4:46**
